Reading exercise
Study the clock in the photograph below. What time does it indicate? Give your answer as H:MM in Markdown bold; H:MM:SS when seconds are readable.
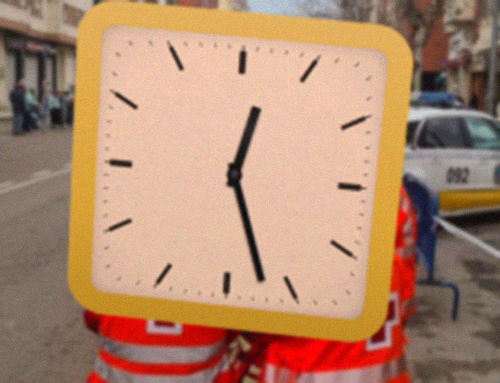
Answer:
**12:27**
